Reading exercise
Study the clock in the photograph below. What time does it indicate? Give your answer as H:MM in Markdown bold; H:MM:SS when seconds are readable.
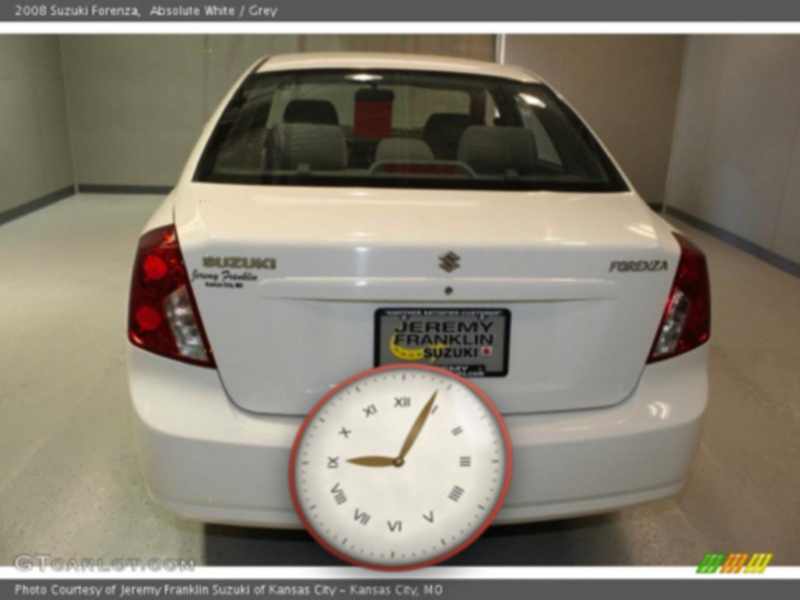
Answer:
**9:04**
